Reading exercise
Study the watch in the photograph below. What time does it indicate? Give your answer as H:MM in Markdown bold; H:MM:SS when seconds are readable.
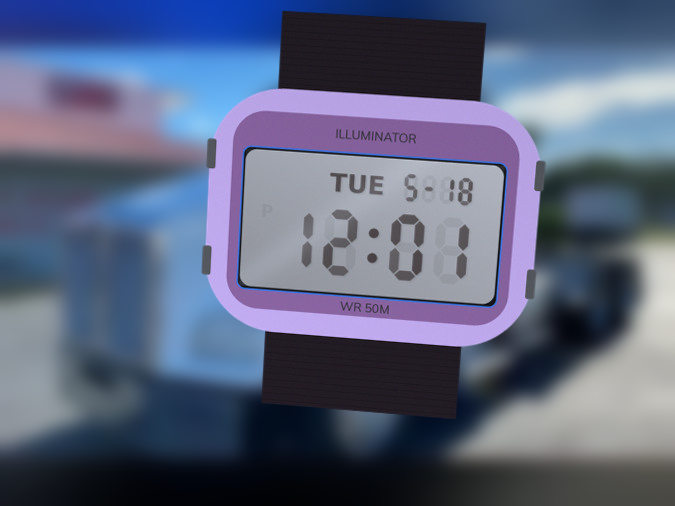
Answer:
**12:01**
